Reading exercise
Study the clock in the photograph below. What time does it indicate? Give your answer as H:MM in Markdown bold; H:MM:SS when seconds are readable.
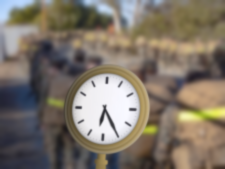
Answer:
**6:25**
